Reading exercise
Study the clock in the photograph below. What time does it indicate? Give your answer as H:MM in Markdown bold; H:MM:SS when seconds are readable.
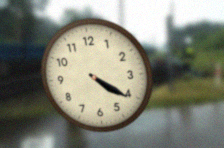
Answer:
**4:21**
